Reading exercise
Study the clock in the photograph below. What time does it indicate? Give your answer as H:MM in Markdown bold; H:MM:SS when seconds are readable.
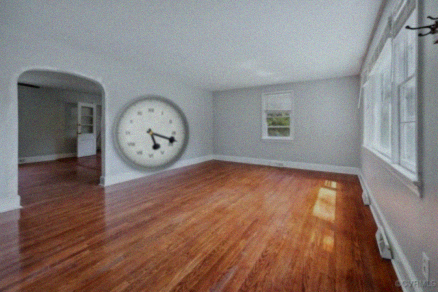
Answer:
**5:18**
